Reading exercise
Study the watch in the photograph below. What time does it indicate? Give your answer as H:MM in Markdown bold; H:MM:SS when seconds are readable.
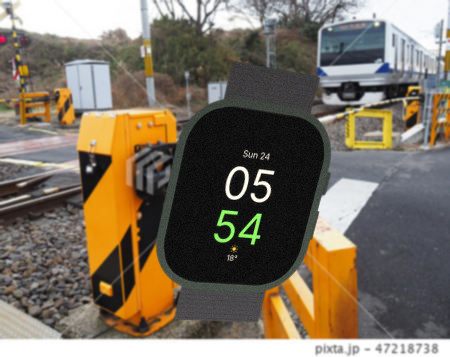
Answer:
**5:54**
